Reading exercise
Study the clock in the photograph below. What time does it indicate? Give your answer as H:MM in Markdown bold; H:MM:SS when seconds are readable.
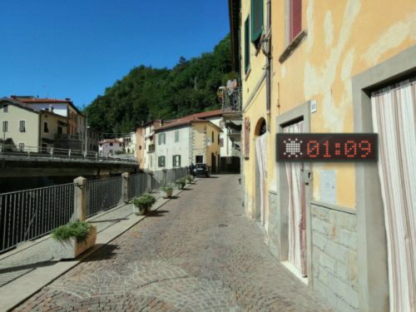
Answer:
**1:09**
